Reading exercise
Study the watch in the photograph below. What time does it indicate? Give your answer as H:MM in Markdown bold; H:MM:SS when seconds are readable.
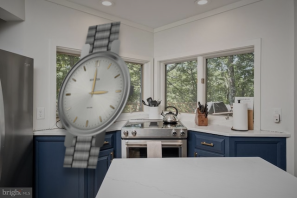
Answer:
**3:00**
